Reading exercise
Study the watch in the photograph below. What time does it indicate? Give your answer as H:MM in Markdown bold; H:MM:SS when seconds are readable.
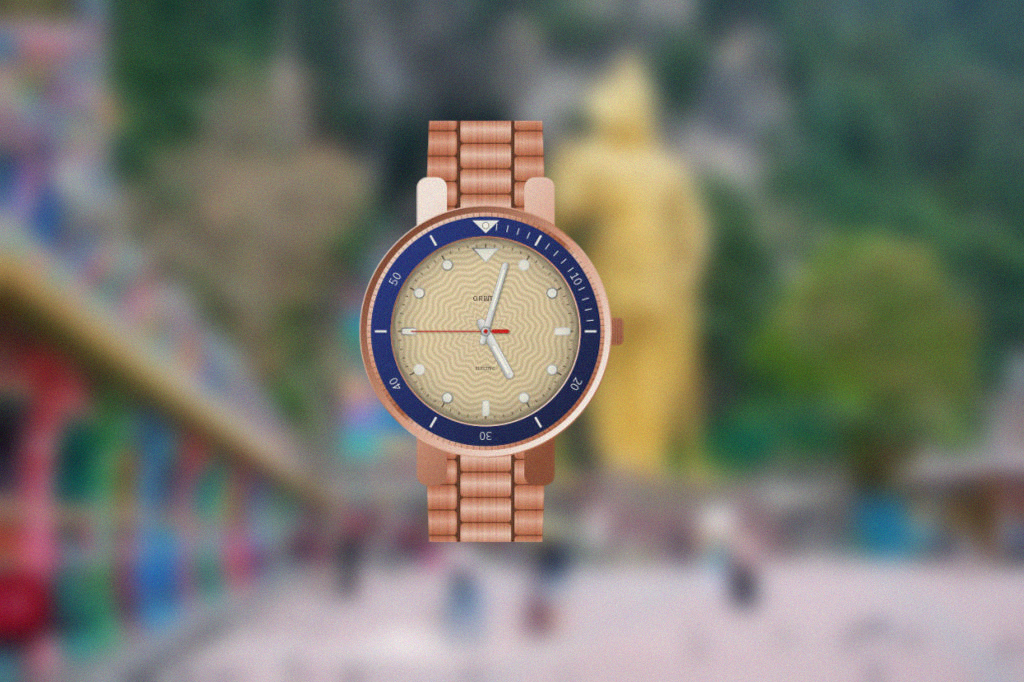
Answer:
**5:02:45**
